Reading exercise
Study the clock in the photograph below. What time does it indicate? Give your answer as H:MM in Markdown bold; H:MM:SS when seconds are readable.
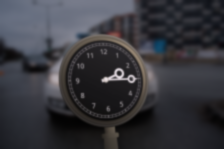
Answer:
**2:15**
